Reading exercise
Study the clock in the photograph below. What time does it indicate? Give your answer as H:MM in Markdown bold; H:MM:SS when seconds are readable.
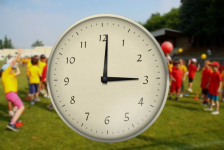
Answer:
**3:01**
